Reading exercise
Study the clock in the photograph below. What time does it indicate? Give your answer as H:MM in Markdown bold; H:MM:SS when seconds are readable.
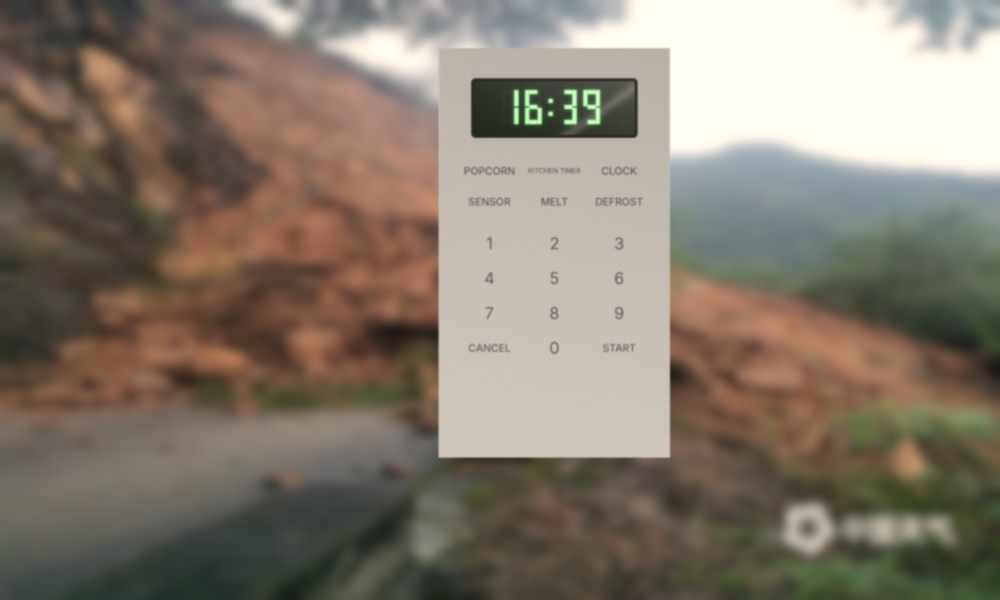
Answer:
**16:39**
